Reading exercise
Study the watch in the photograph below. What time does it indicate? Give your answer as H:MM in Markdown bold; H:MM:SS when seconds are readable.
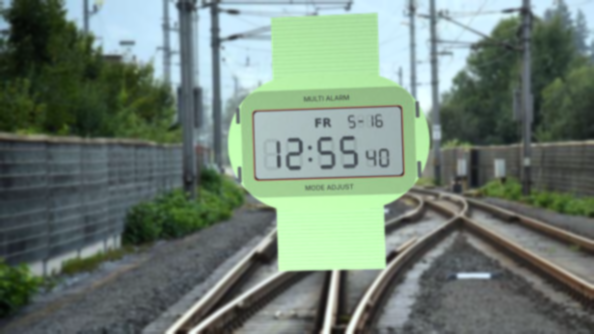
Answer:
**12:55:40**
